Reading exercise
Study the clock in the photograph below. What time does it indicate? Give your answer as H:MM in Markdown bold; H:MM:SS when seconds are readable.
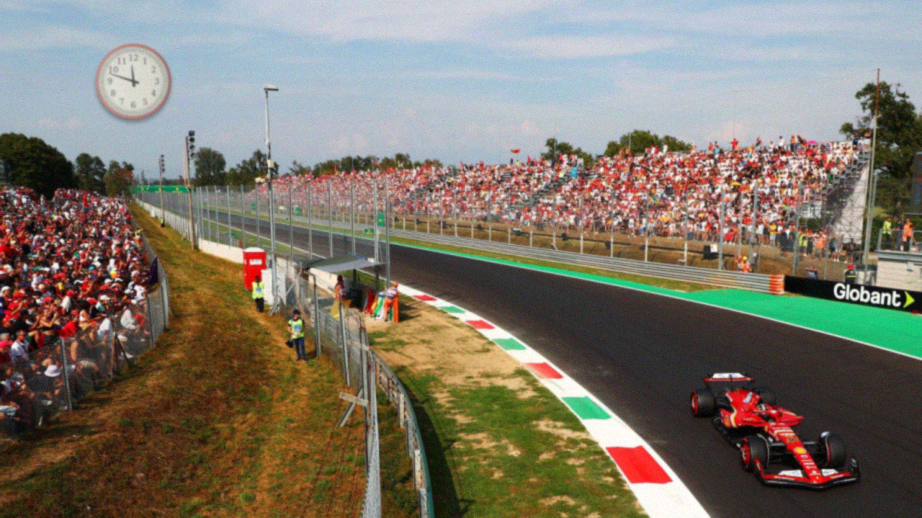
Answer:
**11:48**
